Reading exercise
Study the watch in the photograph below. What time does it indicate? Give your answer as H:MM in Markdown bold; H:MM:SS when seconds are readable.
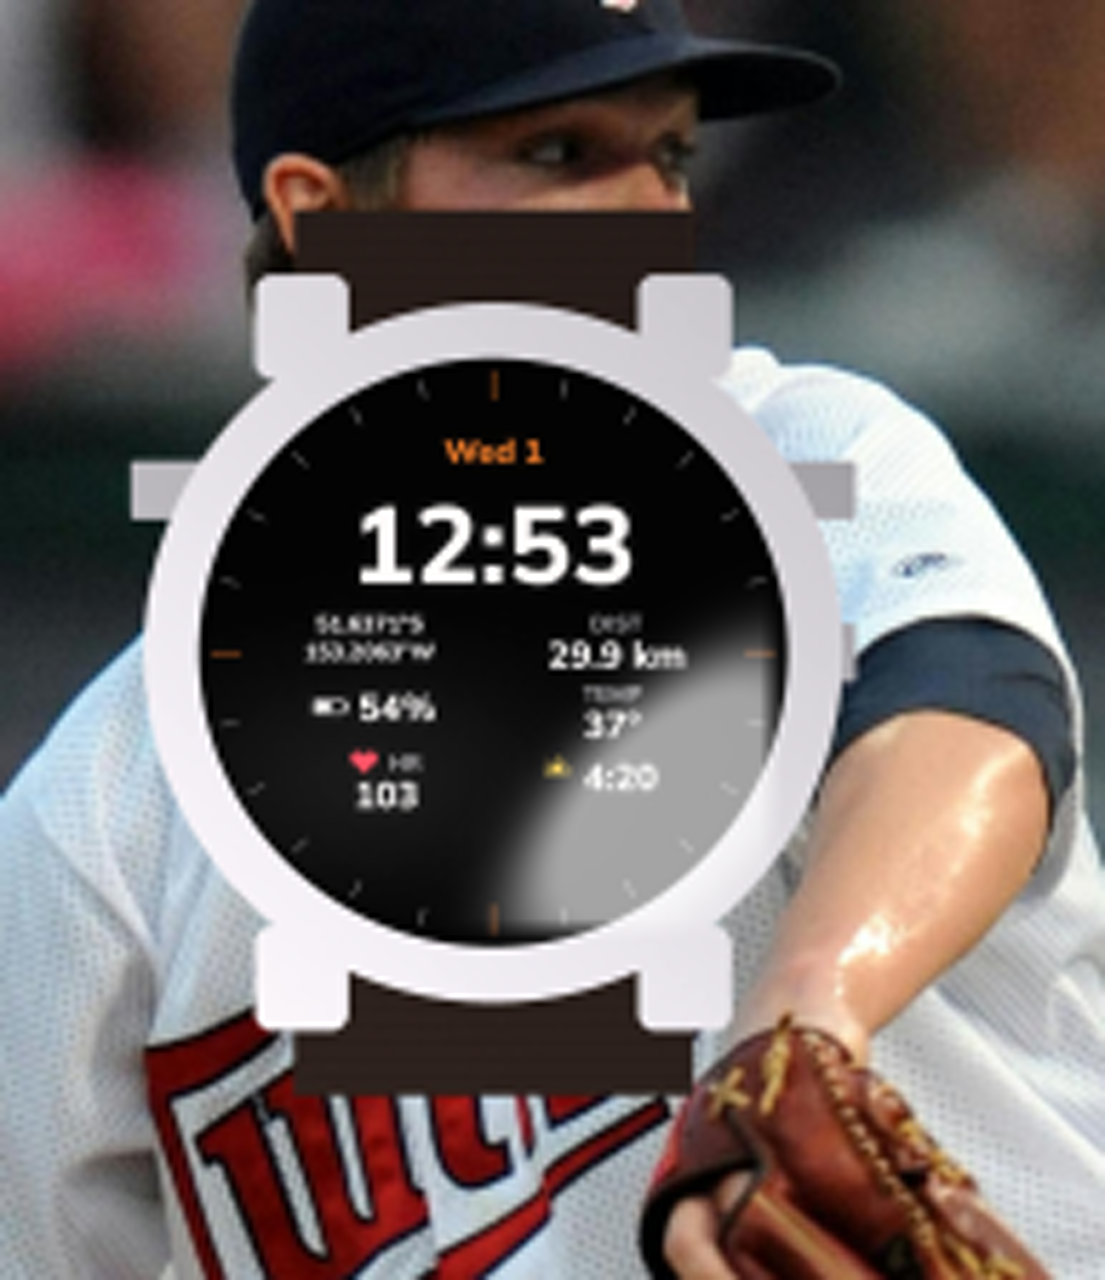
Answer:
**12:53**
